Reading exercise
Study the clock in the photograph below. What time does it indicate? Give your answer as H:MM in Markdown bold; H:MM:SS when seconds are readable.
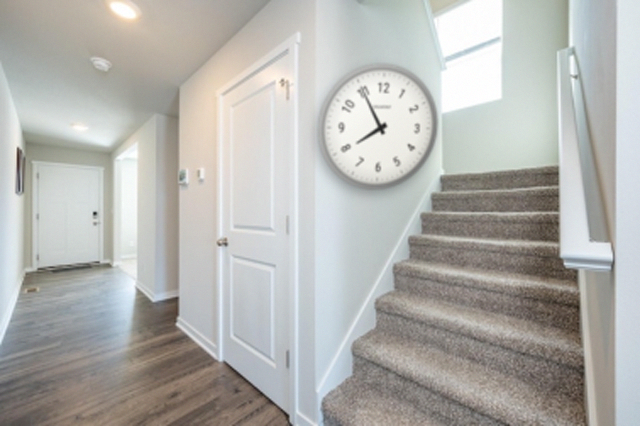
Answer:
**7:55**
